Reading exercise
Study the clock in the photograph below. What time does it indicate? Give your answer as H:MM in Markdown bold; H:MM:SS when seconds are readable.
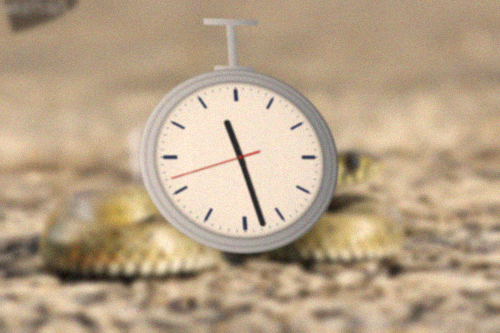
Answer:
**11:27:42**
